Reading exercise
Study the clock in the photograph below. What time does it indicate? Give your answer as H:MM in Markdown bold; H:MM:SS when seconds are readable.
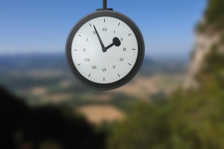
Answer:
**1:56**
